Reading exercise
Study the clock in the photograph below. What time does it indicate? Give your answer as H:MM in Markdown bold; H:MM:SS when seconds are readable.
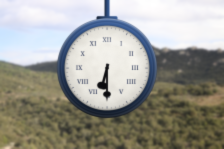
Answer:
**6:30**
